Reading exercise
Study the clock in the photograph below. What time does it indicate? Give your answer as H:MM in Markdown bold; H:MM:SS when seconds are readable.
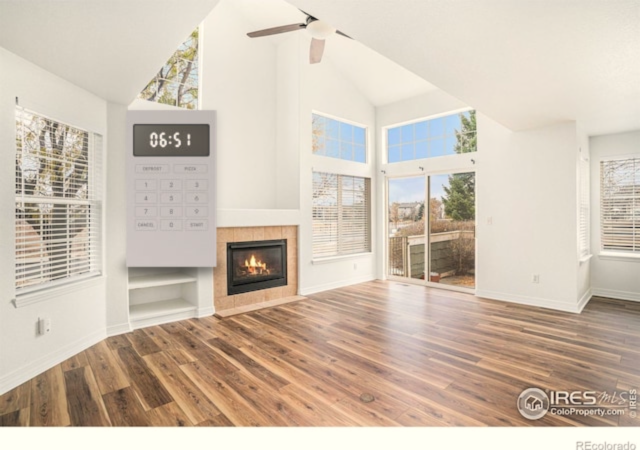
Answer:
**6:51**
